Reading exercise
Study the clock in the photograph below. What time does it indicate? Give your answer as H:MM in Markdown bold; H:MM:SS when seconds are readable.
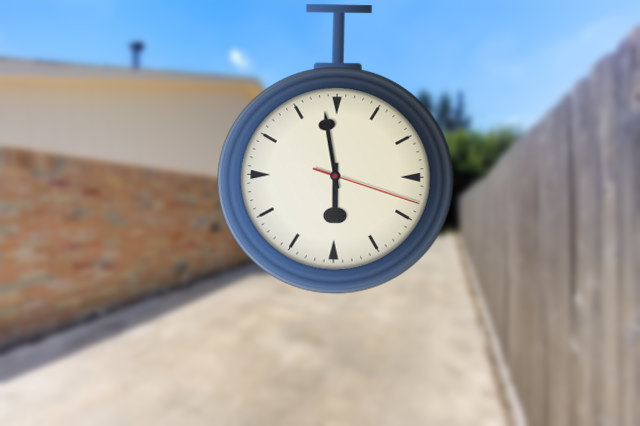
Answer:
**5:58:18**
